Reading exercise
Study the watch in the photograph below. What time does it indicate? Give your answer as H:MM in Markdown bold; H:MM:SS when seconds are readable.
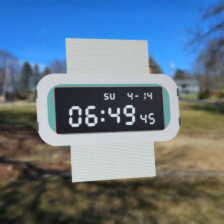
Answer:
**6:49:45**
